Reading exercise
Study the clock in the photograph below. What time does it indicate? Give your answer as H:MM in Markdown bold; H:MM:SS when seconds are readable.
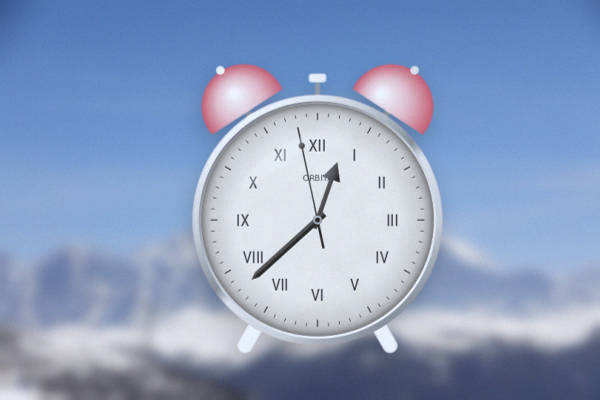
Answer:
**12:37:58**
